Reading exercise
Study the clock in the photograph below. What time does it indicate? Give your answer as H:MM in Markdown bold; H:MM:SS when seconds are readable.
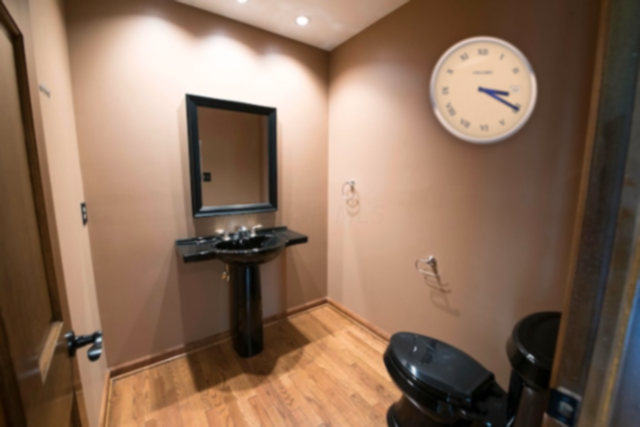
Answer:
**3:20**
